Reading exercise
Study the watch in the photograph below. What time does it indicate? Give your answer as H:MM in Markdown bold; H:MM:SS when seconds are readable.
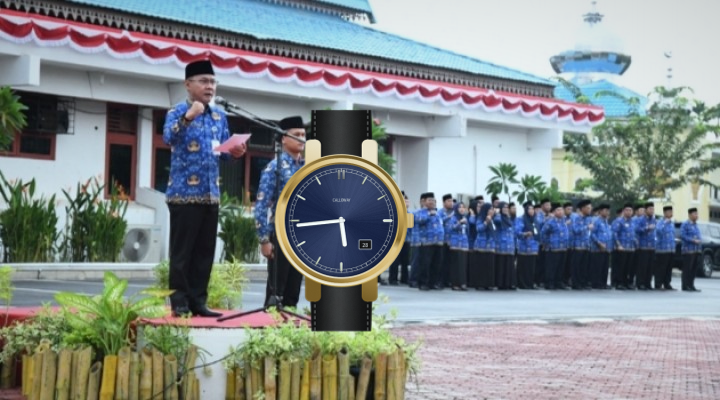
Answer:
**5:44**
